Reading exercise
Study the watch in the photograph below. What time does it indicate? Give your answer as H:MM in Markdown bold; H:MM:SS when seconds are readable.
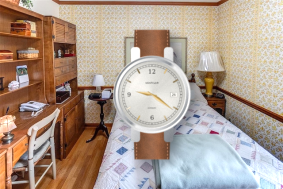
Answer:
**9:21**
